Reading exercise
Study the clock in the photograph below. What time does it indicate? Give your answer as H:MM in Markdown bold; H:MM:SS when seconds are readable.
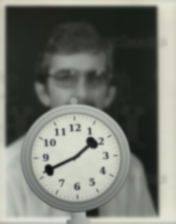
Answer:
**1:41**
